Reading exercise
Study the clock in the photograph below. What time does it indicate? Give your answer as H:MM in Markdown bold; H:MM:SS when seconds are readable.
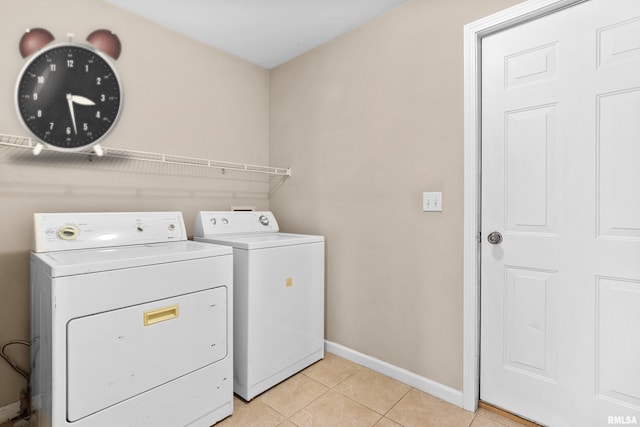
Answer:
**3:28**
